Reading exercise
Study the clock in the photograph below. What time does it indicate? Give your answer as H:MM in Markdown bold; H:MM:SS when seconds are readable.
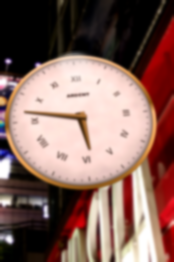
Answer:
**5:47**
